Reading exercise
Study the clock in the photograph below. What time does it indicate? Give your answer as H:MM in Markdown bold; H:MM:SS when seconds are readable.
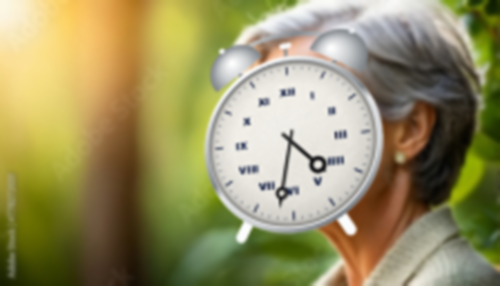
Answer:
**4:32**
